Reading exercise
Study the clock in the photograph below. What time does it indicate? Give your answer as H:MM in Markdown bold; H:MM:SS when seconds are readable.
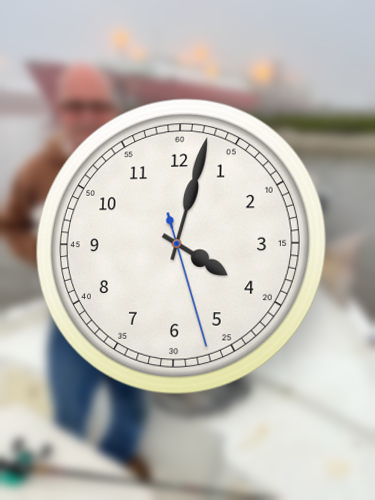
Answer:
**4:02:27**
